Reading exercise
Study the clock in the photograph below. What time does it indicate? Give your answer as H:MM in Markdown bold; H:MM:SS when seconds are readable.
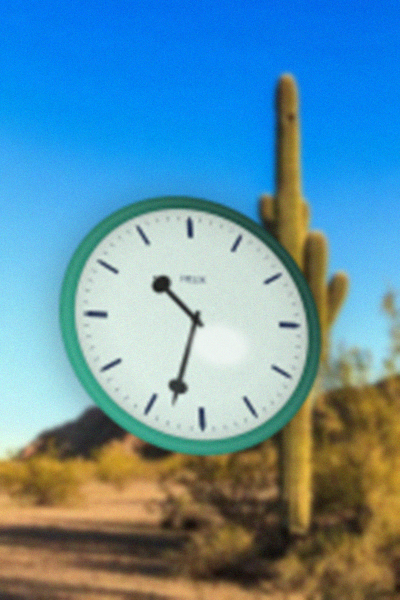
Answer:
**10:33**
